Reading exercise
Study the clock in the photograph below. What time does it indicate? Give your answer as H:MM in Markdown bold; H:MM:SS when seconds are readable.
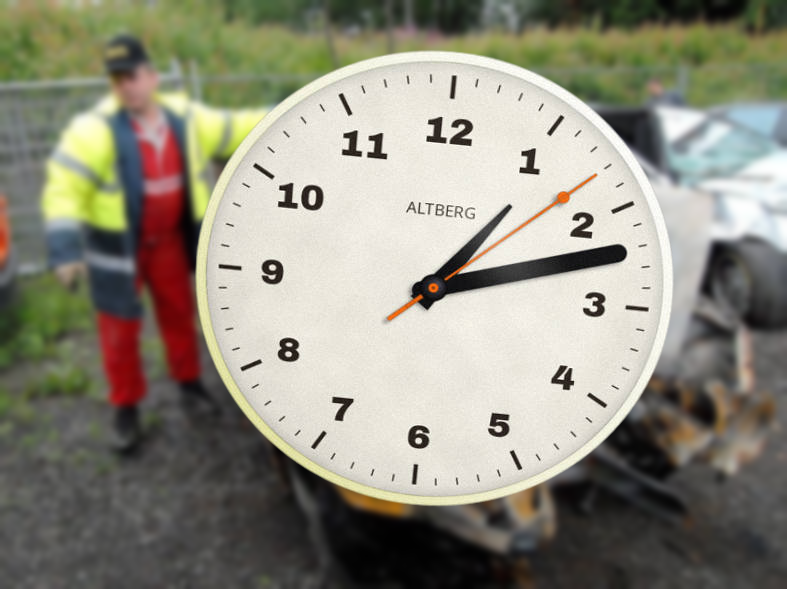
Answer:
**1:12:08**
